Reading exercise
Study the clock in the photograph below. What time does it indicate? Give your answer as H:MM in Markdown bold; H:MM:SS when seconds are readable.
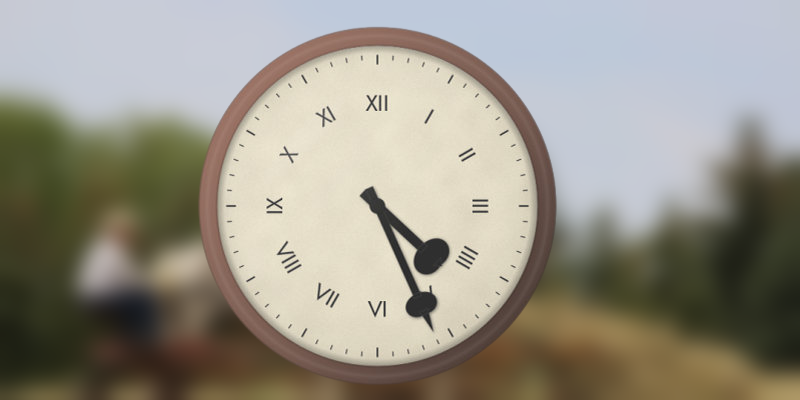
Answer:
**4:26**
